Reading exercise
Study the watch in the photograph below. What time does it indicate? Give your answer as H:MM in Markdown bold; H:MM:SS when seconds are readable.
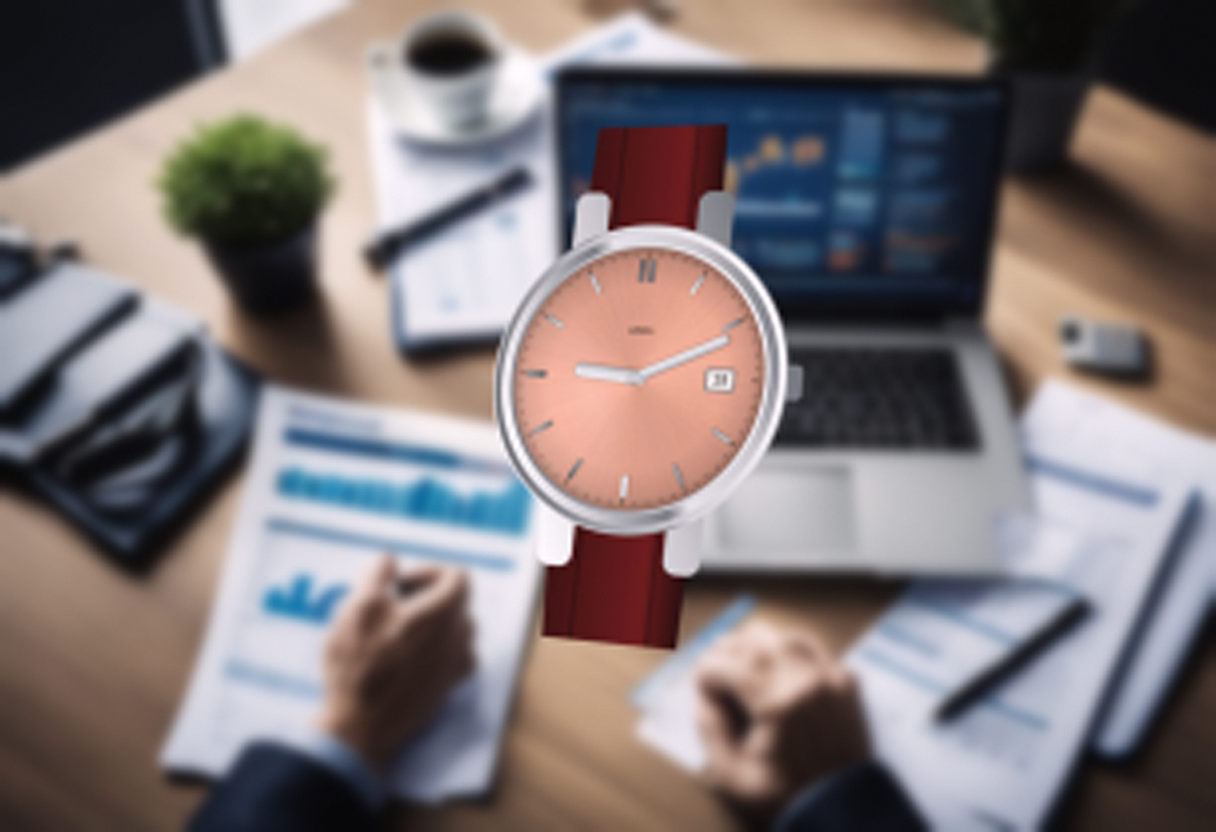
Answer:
**9:11**
